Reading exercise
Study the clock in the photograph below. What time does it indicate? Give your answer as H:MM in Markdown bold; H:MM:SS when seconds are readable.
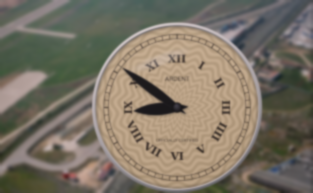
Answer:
**8:51**
